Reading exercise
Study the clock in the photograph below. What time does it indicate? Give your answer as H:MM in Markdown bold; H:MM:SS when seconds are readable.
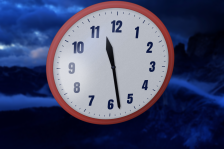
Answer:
**11:28**
